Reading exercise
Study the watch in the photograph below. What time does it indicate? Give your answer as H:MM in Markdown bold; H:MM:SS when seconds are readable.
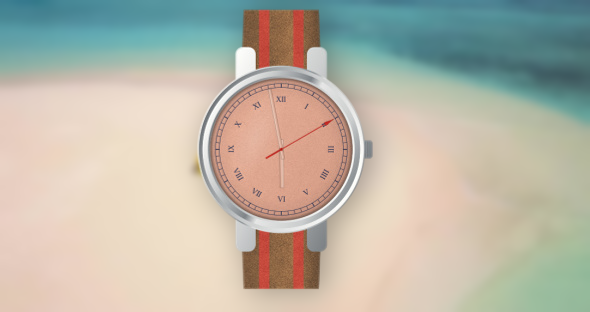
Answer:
**5:58:10**
